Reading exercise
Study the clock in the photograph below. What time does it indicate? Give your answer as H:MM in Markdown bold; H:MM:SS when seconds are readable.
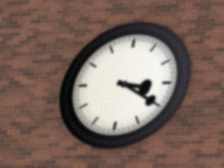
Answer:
**3:20**
